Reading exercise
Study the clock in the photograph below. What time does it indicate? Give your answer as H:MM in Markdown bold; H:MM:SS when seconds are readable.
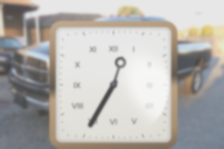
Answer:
**12:35**
